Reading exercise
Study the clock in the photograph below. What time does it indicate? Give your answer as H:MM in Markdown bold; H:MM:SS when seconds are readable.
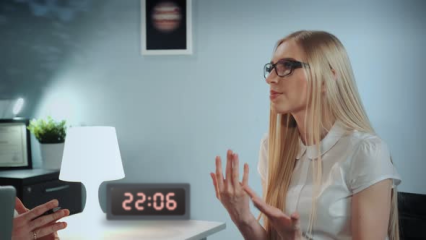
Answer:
**22:06**
